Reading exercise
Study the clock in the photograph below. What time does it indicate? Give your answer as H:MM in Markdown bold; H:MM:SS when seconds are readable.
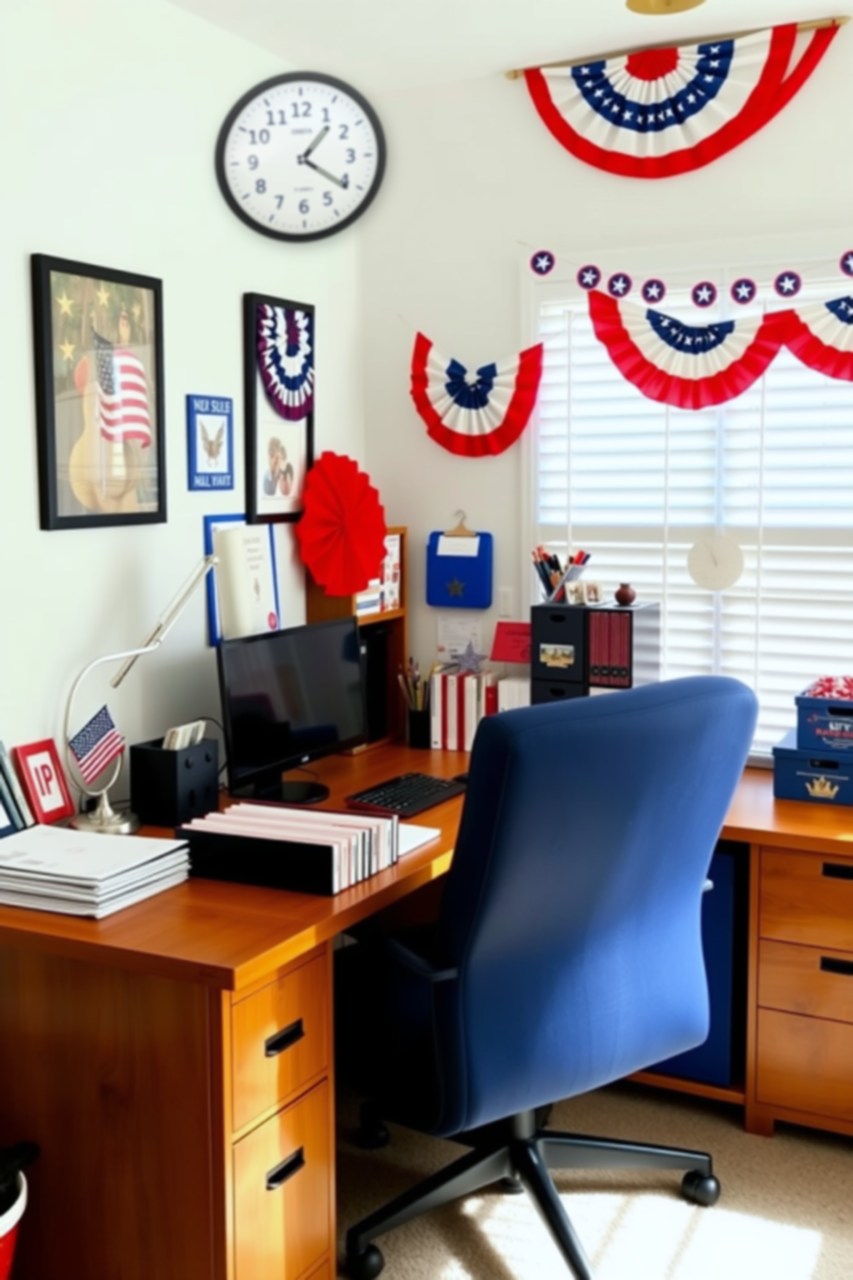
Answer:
**1:21**
